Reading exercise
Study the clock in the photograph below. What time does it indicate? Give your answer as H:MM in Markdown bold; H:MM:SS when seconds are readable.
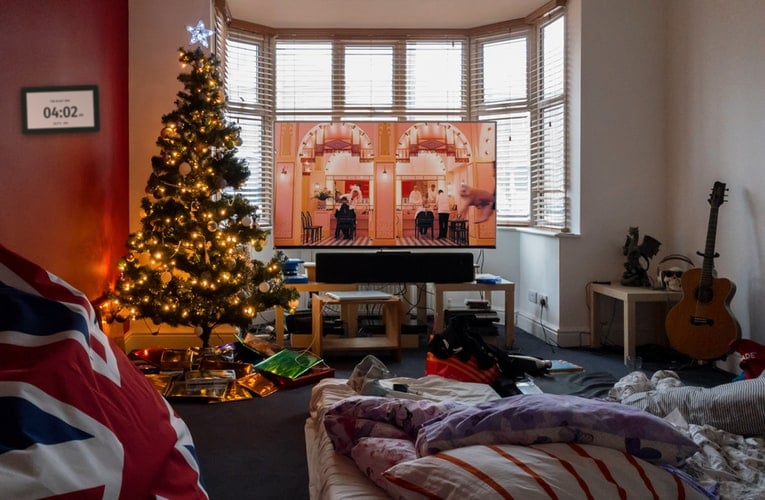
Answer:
**4:02**
